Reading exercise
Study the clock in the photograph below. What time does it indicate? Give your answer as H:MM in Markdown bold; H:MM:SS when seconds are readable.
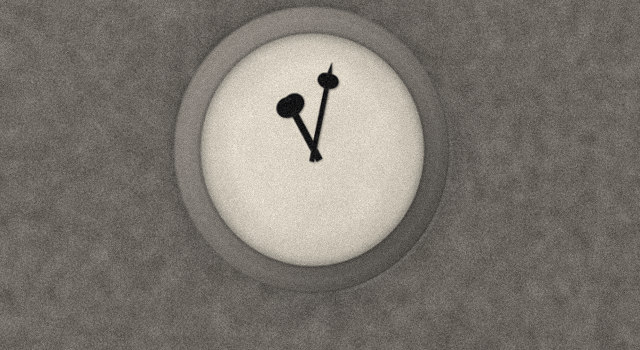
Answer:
**11:02**
